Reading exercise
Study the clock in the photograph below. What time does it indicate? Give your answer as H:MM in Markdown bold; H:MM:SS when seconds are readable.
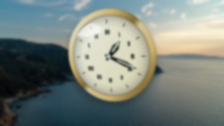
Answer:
**1:19**
